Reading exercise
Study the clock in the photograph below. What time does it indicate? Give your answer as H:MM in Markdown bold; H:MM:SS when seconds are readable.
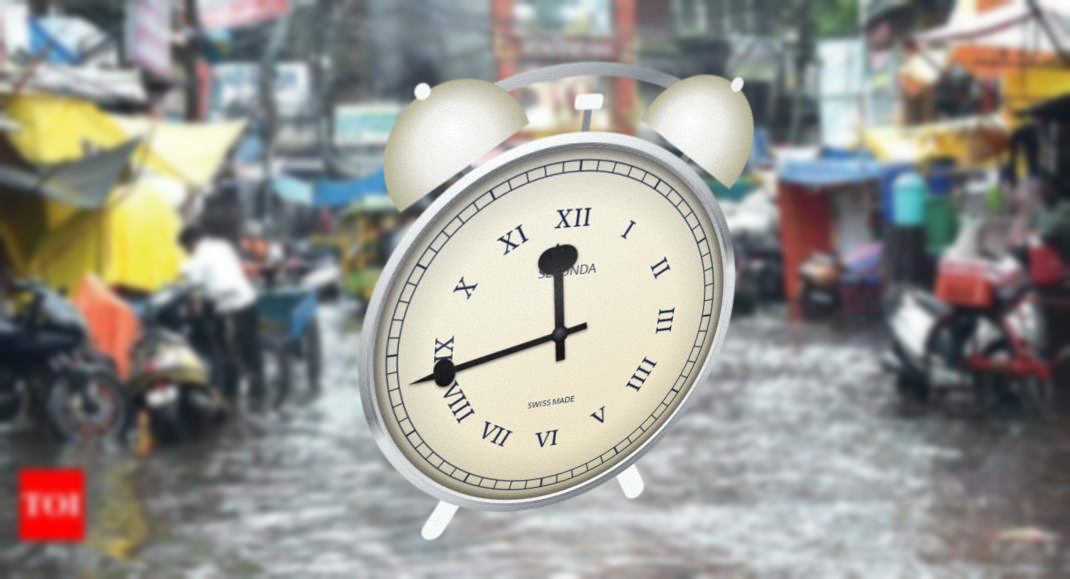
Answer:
**11:43**
